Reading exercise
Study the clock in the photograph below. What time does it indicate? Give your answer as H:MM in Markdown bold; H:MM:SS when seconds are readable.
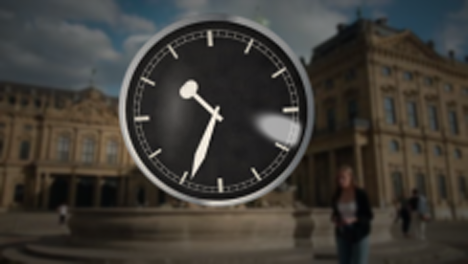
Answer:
**10:34**
